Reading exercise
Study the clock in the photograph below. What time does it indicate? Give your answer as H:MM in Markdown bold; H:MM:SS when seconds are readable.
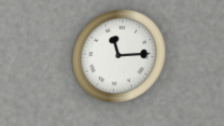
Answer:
**11:14**
